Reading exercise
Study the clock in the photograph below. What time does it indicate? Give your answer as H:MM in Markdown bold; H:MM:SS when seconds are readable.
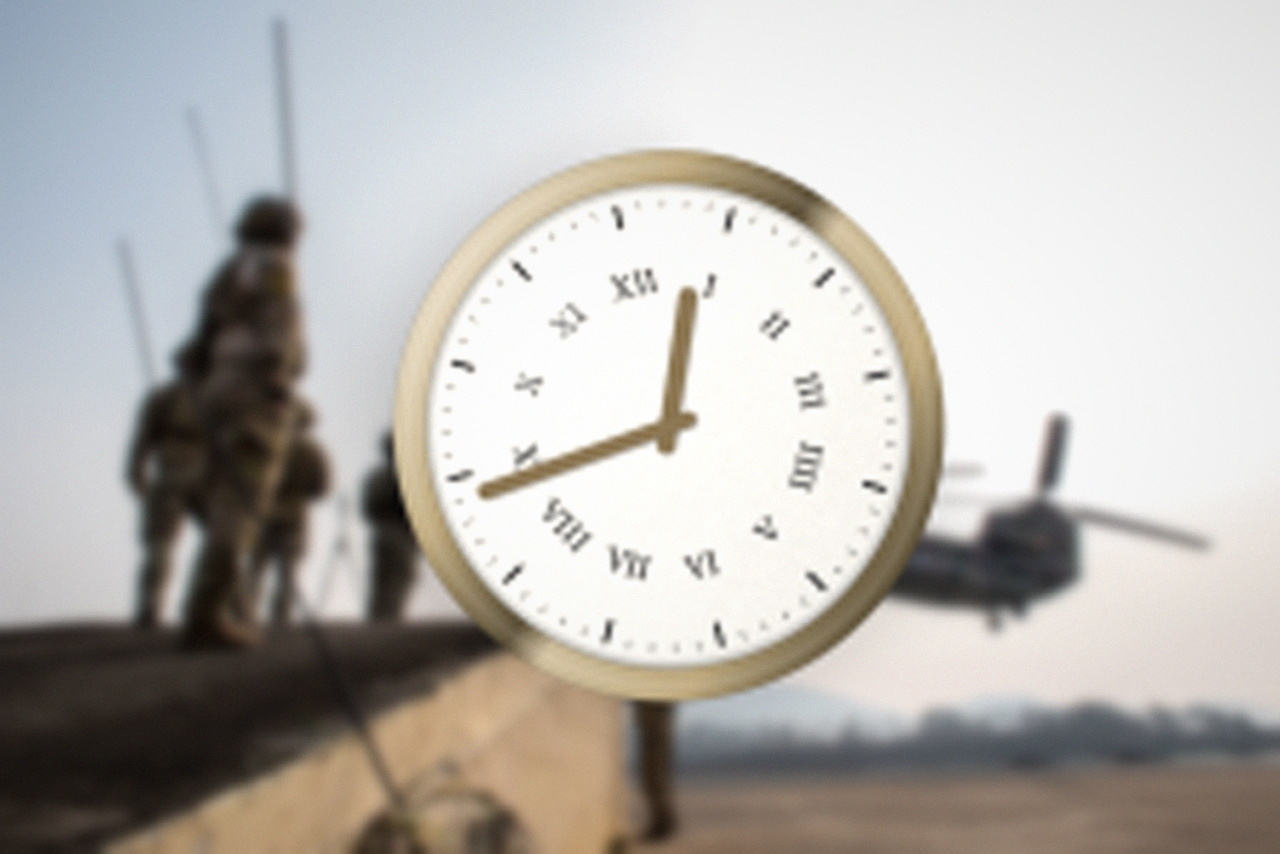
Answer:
**12:44**
